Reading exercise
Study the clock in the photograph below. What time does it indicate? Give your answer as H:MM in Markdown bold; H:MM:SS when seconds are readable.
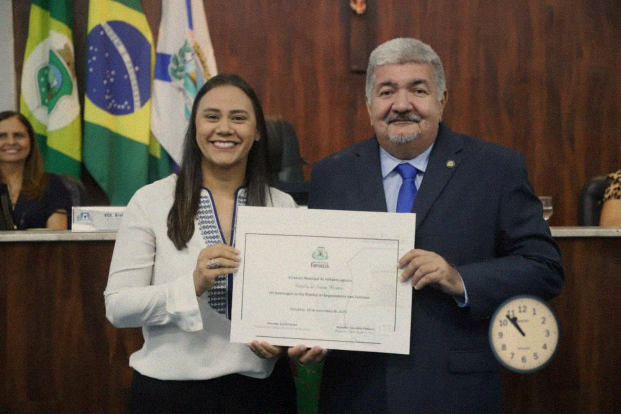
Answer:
**10:53**
